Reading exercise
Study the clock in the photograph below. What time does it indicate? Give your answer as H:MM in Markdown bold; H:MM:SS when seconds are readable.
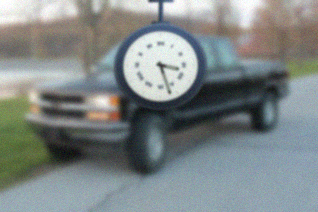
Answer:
**3:27**
